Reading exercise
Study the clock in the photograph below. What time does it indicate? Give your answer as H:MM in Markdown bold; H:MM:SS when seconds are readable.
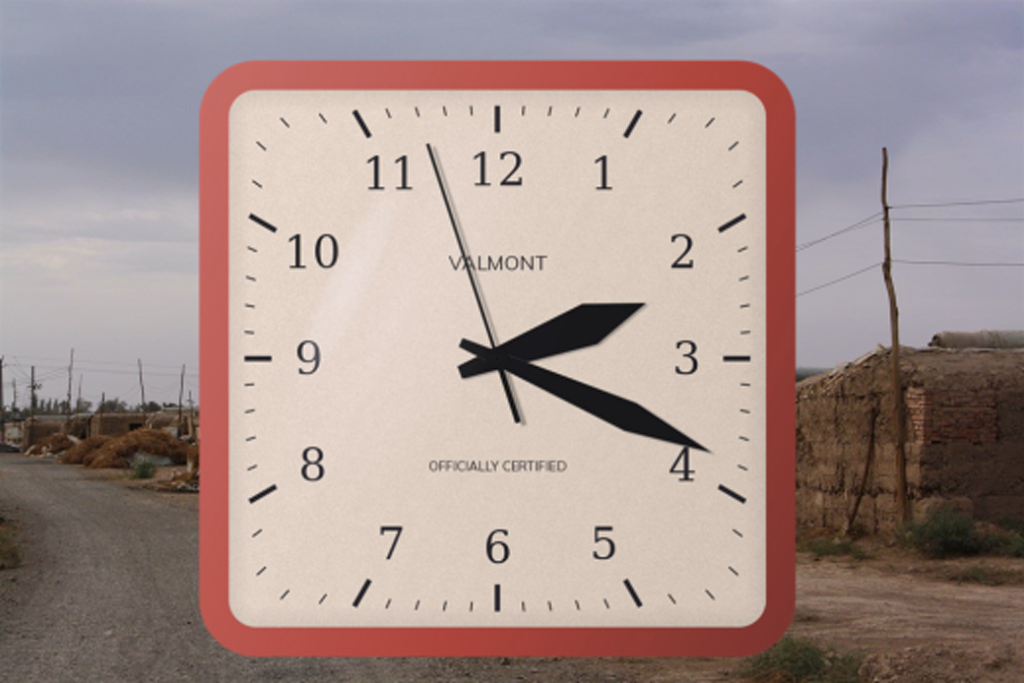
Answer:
**2:18:57**
